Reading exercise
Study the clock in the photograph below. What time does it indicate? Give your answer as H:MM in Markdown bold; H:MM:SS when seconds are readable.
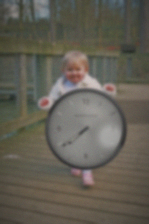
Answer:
**7:39**
